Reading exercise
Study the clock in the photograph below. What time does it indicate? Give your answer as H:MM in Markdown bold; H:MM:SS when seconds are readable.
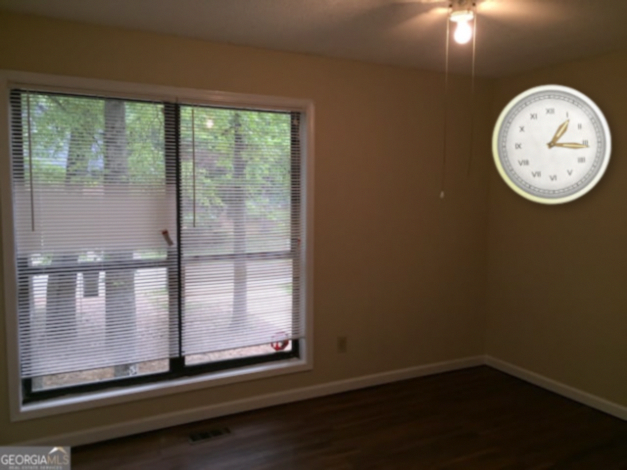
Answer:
**1:16**
